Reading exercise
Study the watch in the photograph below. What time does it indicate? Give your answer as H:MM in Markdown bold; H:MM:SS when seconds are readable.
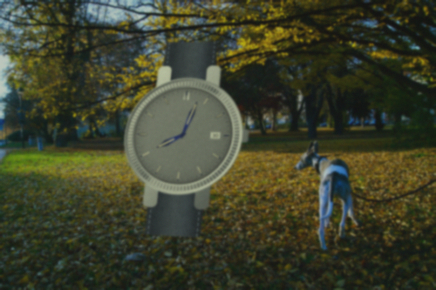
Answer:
**8:03**
